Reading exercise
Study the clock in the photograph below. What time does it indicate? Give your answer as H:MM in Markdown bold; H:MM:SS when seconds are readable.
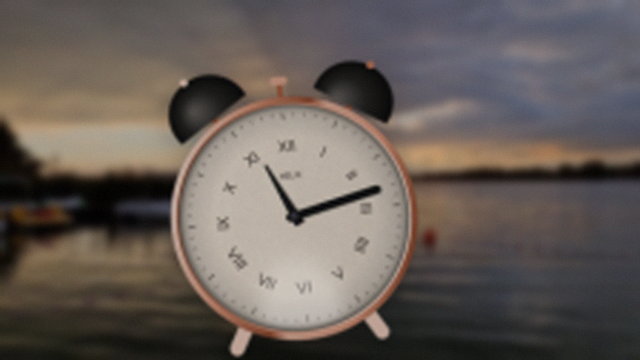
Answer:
**11:13**
